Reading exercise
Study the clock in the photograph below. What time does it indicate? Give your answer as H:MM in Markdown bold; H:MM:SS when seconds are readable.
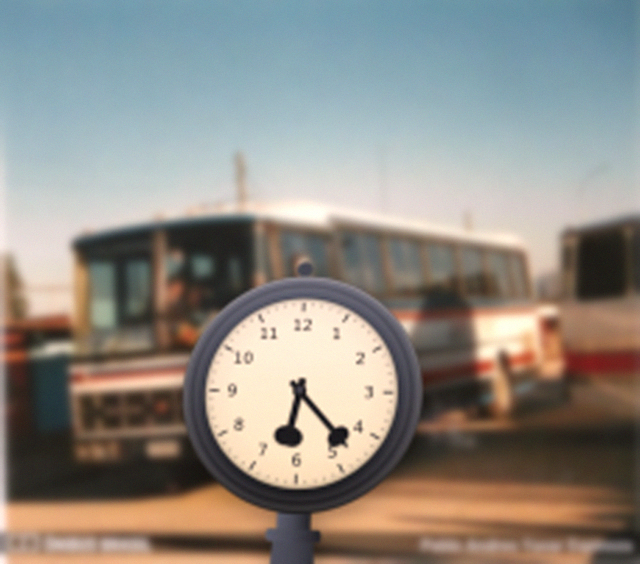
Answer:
**6:23**
